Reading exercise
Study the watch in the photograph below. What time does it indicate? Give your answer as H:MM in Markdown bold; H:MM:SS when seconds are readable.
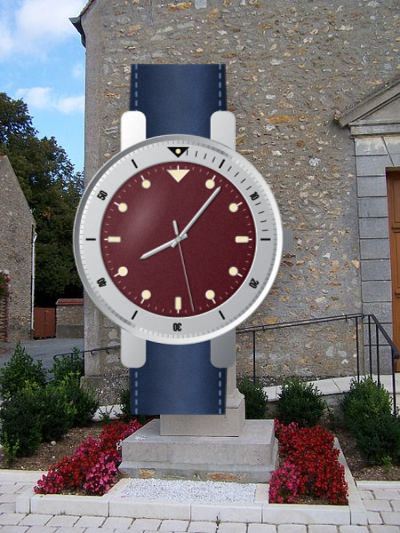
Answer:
**8:06:28**
